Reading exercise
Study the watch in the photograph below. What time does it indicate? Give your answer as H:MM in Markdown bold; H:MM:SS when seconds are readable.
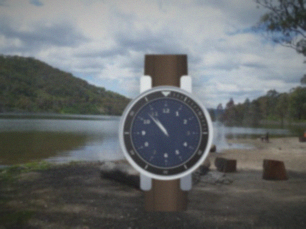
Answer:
**10:53**
